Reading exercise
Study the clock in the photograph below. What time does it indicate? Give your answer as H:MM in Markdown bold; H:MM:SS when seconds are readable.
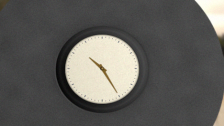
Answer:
**10:25**
